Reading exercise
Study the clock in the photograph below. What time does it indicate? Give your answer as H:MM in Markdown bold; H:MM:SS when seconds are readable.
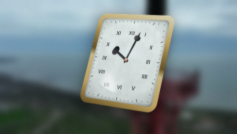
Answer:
**10:03**
